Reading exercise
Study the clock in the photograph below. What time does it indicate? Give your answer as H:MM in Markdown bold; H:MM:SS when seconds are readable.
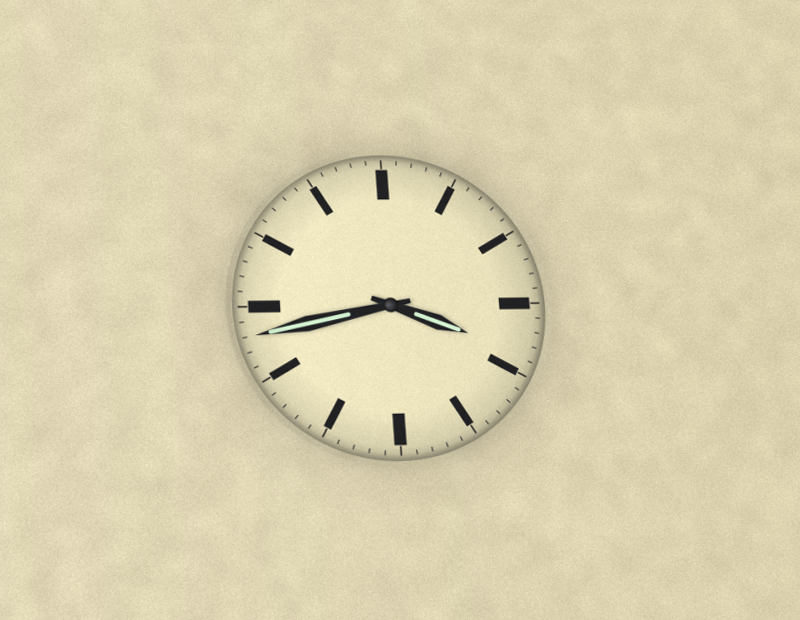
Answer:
**3:43**
